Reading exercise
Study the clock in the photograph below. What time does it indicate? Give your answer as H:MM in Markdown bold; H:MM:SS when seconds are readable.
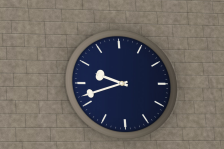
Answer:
**9:42**
